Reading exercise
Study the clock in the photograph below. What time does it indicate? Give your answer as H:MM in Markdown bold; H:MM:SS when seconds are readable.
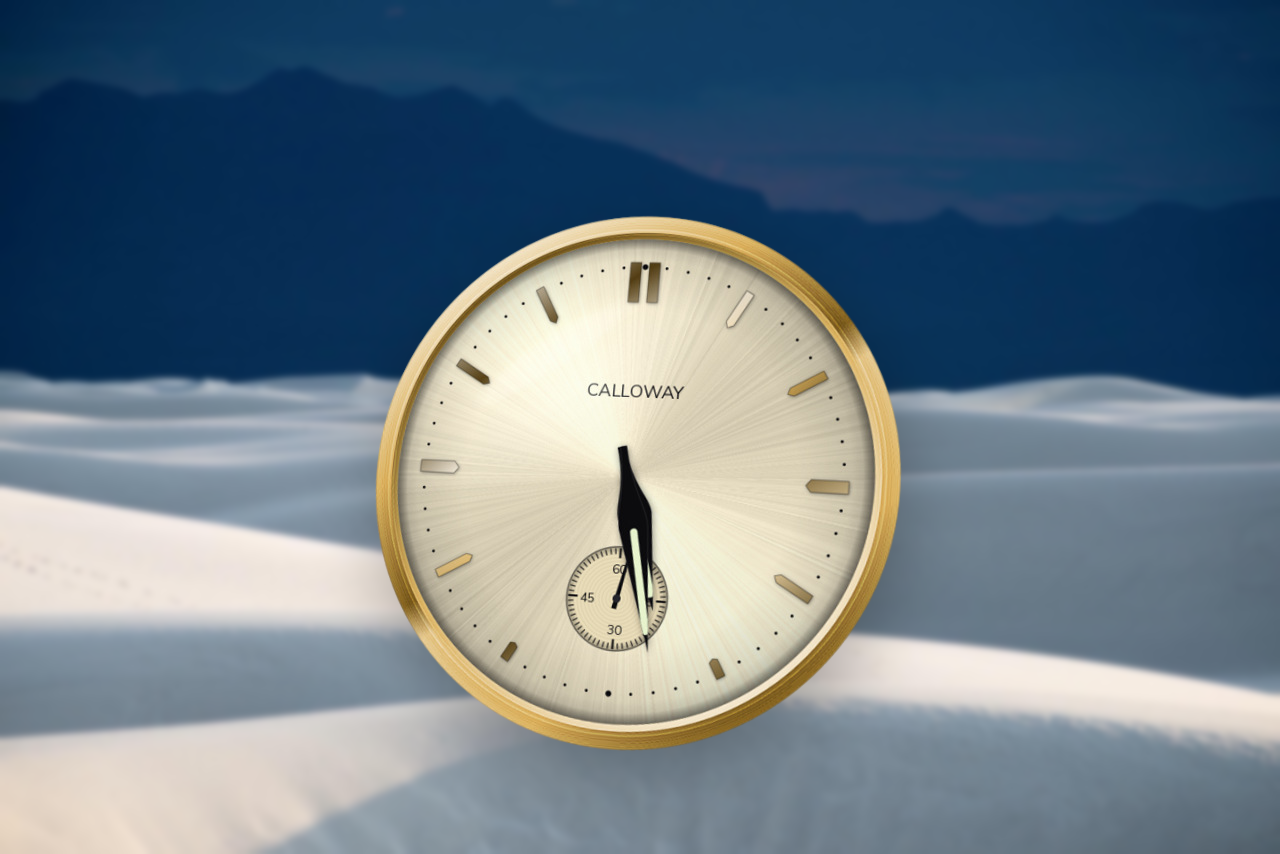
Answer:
**5:28:02**
